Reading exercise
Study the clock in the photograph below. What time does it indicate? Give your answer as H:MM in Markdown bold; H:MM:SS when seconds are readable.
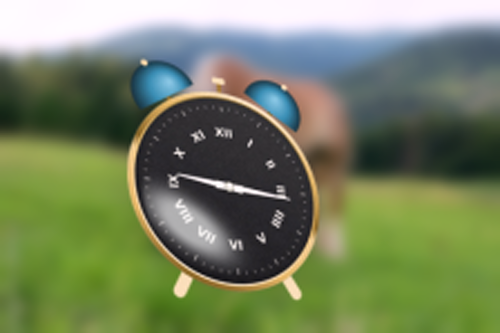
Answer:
**9:16**
